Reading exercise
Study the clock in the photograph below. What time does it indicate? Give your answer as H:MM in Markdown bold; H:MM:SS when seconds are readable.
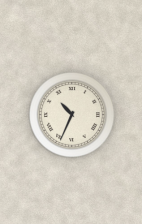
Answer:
**10:34**
